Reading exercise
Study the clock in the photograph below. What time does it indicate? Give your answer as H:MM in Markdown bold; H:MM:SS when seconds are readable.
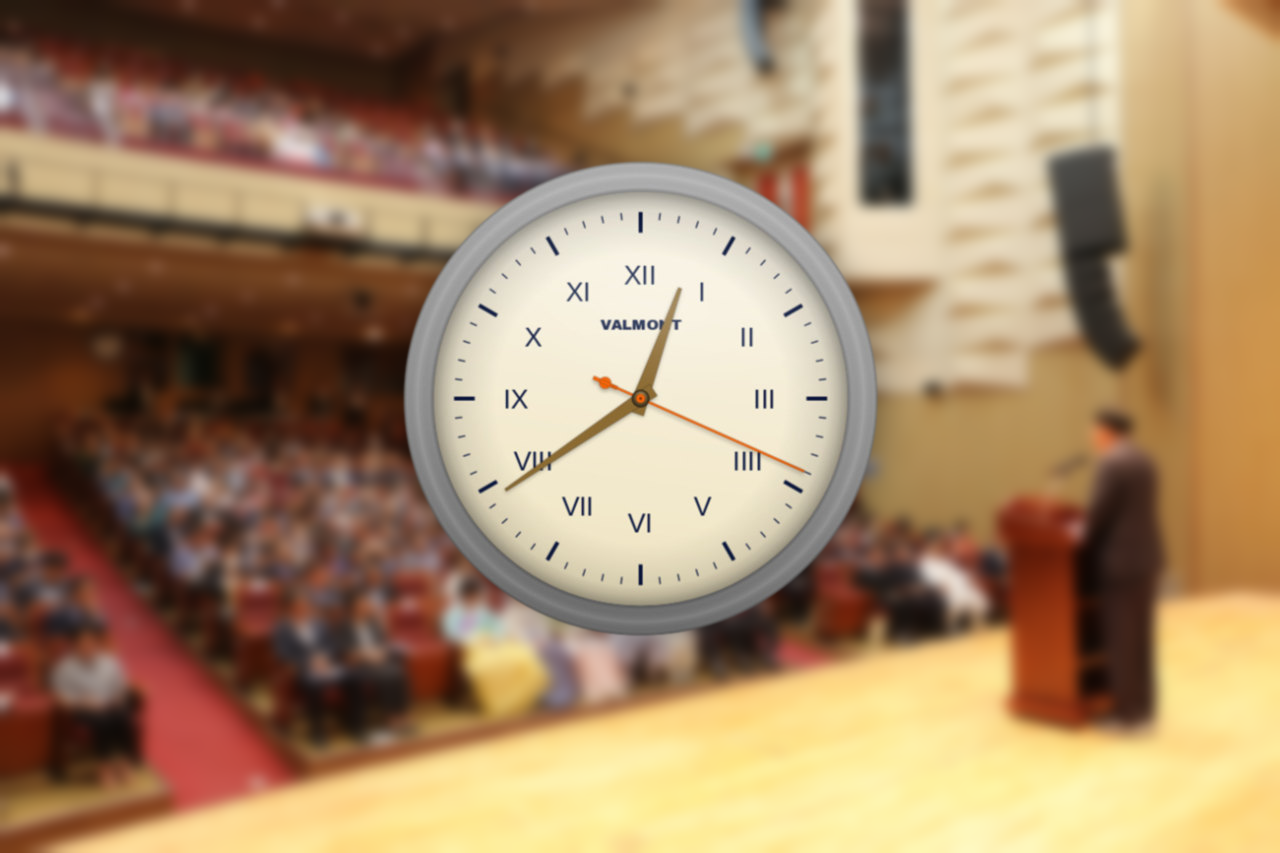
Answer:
**12:39:19**
